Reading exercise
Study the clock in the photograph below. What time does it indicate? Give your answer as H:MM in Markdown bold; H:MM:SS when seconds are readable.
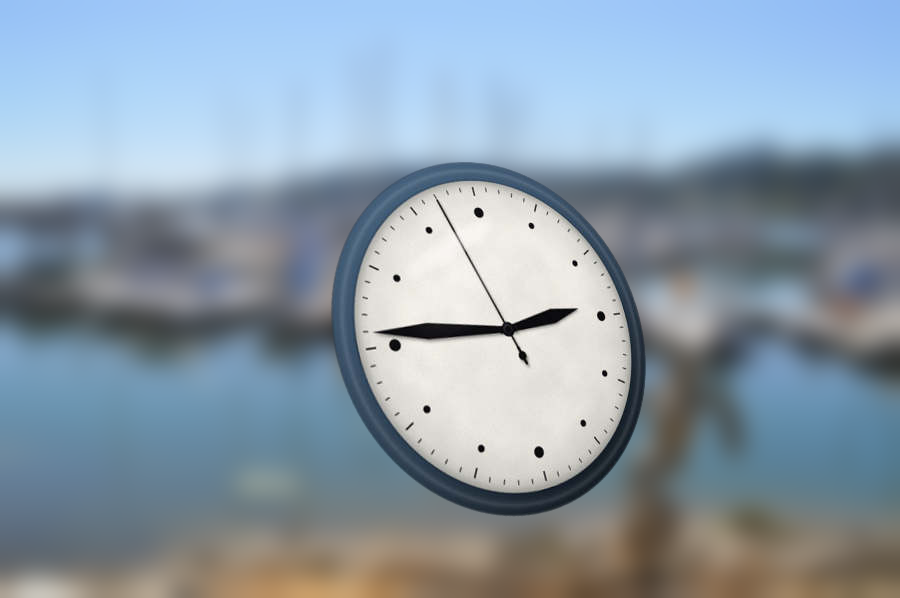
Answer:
**2:45:57**
